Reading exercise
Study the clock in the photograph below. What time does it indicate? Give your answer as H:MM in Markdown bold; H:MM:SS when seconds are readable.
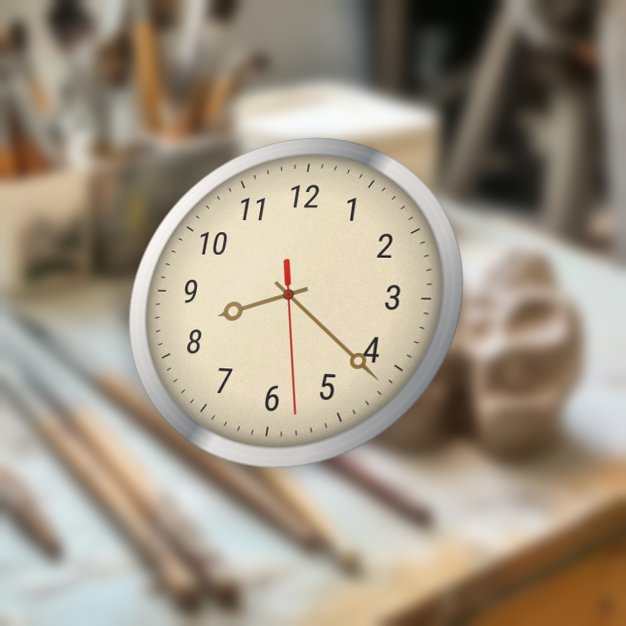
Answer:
**8:21:28**
